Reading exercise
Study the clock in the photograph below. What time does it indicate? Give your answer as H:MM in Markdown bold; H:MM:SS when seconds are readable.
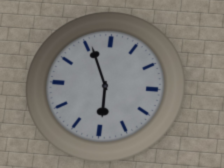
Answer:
**5:56**
